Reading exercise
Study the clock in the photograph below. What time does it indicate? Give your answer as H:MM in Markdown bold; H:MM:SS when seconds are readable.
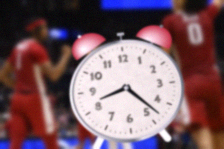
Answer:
**8:23**
